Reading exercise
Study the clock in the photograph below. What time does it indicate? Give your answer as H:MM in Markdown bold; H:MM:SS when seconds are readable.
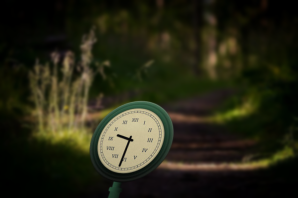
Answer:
**9:31**
